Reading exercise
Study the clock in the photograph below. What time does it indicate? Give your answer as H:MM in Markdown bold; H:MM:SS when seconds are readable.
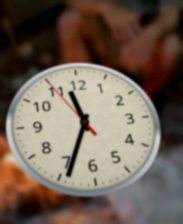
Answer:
**11:33:55**
